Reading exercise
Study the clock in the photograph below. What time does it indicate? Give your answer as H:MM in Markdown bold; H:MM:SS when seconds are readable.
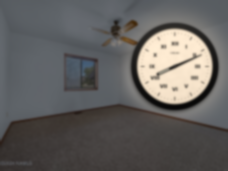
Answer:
**8:11**
